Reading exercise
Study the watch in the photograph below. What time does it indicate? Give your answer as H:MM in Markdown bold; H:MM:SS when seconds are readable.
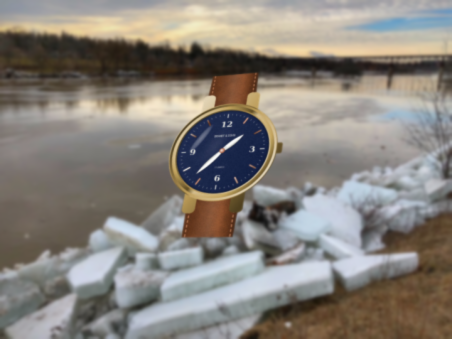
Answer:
**1:37**
